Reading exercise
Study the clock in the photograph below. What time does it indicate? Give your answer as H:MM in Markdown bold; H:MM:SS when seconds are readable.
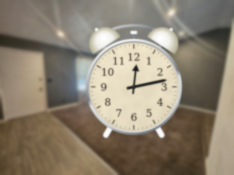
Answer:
**12:13**
